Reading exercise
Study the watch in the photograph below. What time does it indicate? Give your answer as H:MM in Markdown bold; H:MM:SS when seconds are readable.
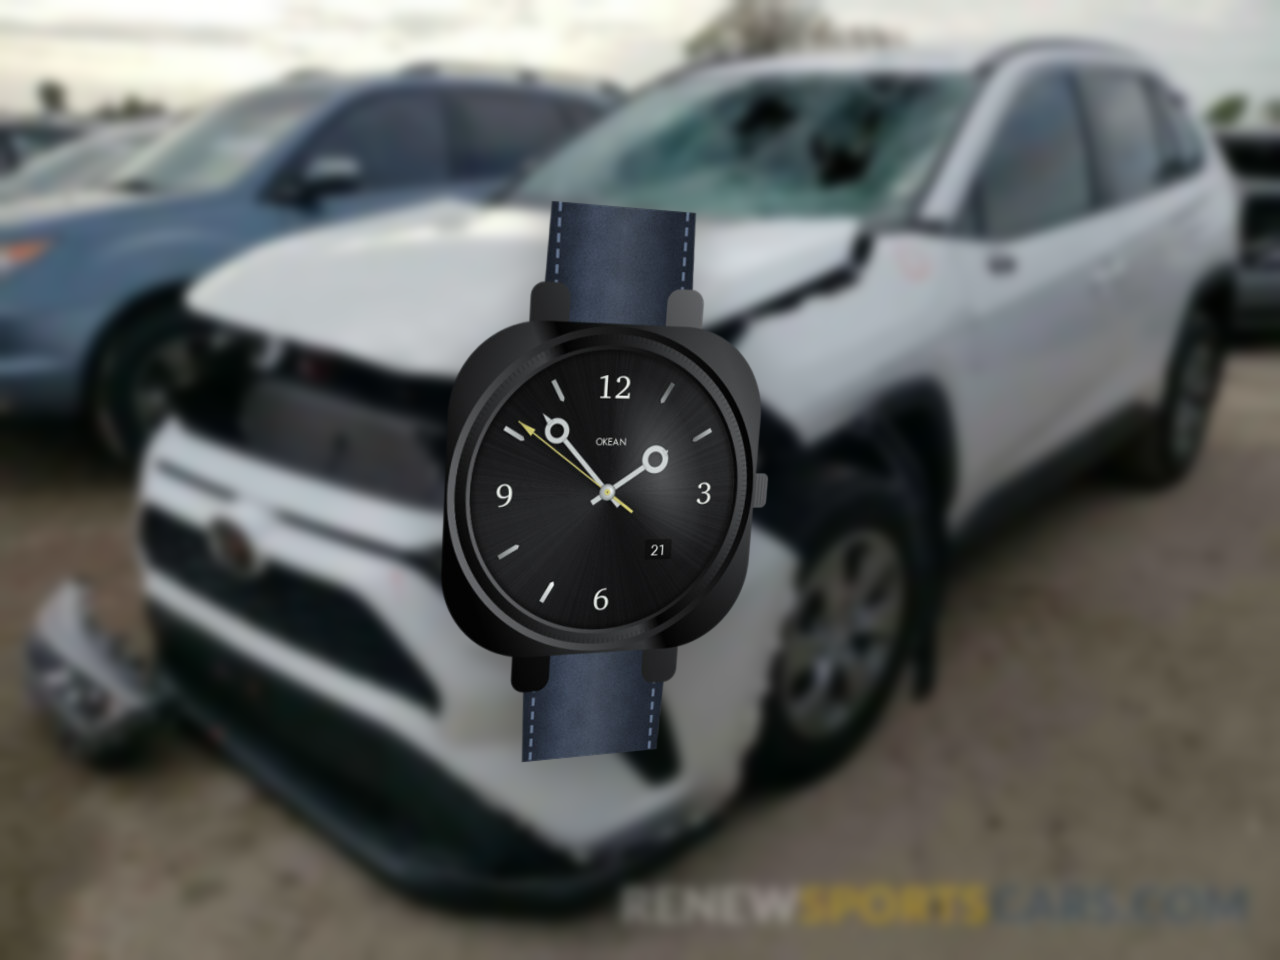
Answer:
**1:52:51**
